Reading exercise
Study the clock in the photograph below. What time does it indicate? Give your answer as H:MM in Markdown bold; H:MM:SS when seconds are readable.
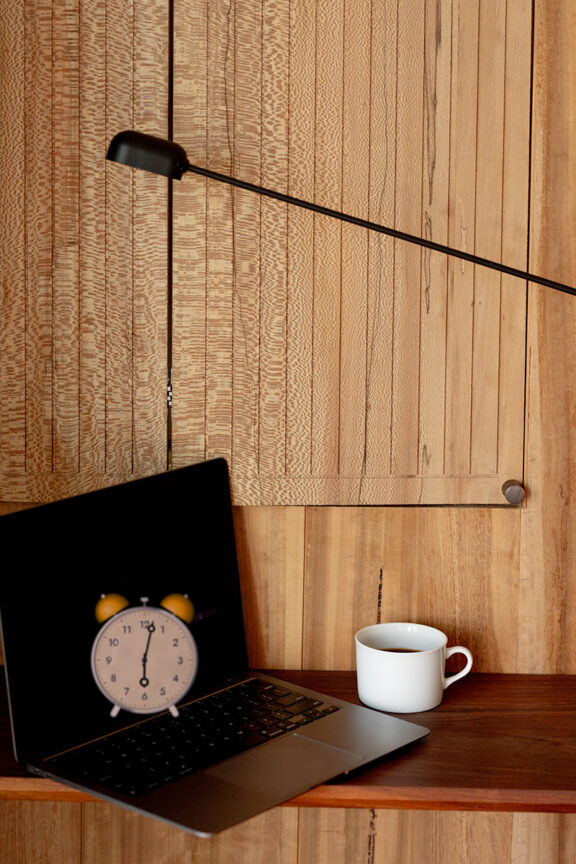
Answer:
**6:02**
